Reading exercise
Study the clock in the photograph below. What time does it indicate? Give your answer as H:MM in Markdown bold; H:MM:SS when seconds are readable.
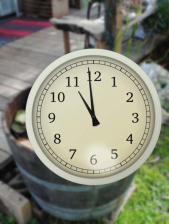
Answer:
**10:59**
